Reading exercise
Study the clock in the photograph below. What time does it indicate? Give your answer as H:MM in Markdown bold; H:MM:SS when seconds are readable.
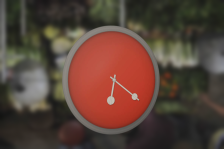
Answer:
**6:21**
